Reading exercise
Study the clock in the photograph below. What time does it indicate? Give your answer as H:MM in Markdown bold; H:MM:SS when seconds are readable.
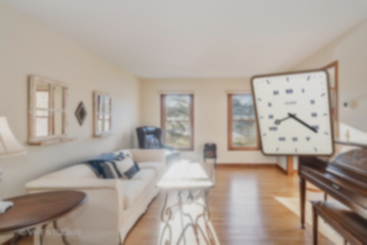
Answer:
**8:21**
